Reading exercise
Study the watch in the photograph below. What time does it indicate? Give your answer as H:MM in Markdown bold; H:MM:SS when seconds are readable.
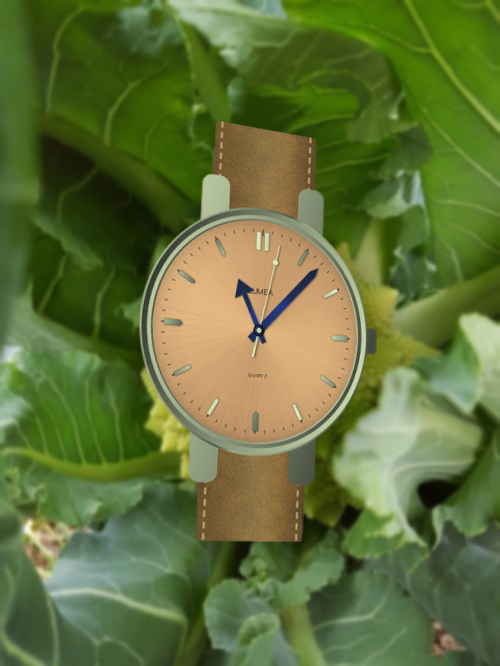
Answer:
**11:07:02**
